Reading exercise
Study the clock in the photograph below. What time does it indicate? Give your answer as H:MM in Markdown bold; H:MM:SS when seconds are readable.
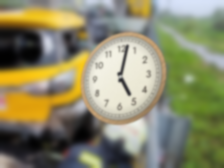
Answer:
**5:02**
